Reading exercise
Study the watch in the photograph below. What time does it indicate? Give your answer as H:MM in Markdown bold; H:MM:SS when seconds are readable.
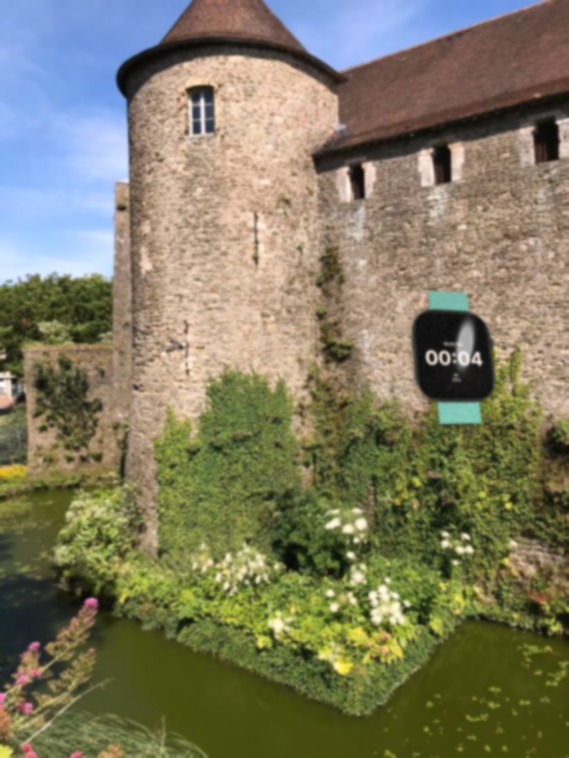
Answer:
**0:04**
